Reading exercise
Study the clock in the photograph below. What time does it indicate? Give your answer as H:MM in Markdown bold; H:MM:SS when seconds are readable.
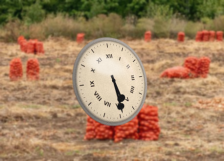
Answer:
**5:29**
